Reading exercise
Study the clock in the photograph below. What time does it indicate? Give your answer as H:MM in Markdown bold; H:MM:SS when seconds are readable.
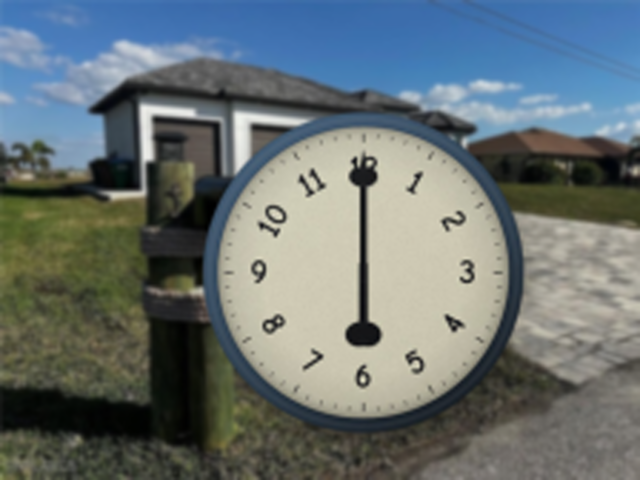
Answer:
**6:00**
